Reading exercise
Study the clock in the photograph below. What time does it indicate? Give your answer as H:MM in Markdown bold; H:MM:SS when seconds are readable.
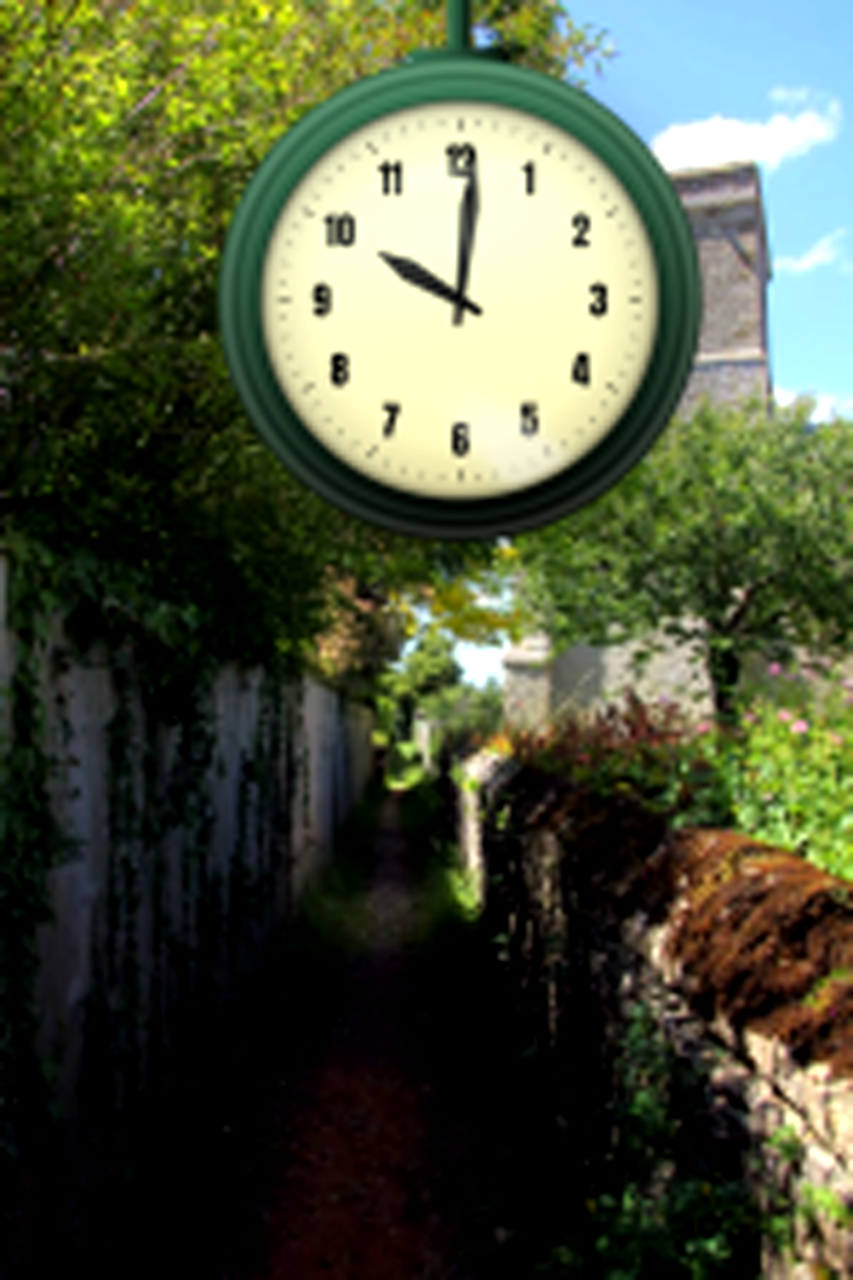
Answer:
**10:01**
